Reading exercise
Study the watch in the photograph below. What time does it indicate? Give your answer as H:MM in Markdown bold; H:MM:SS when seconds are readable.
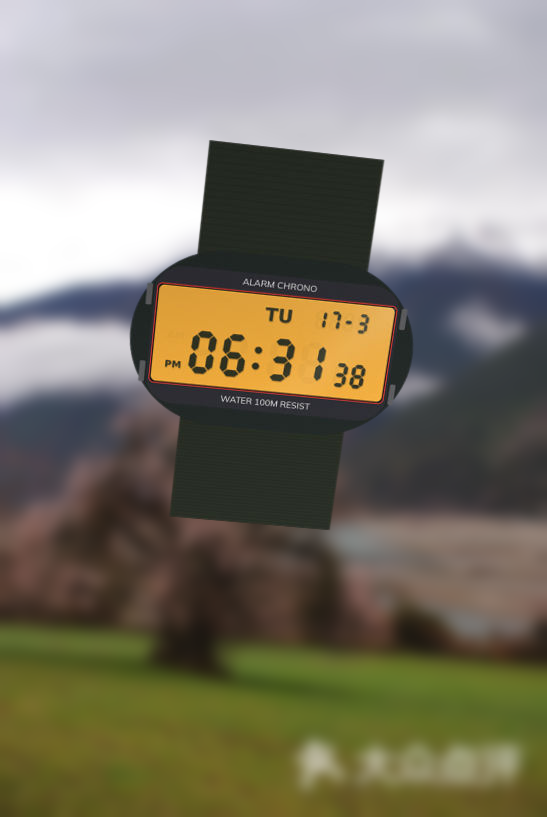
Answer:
**6:31:38**
